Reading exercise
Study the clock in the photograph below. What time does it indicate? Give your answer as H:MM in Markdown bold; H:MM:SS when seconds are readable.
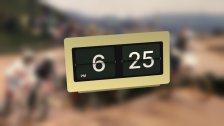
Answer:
**6:25**
